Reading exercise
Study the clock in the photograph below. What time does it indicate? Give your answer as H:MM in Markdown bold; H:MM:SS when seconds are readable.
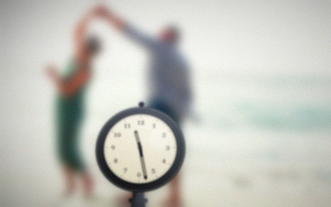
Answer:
**11:28**
